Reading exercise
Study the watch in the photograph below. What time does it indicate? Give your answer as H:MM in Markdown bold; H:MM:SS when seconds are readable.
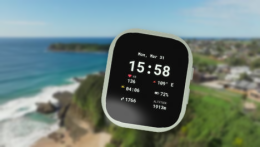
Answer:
**15:58**
